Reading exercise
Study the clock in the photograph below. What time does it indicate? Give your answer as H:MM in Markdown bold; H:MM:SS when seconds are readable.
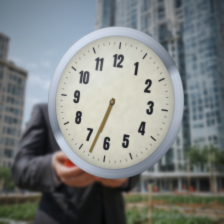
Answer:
**6:33**
